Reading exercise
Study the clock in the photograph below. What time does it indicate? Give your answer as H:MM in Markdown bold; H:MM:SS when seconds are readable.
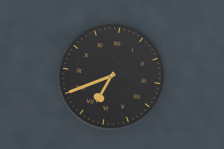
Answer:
**6:40**
